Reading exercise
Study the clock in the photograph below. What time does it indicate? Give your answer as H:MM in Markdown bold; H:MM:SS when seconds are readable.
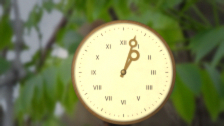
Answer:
**1:03**
